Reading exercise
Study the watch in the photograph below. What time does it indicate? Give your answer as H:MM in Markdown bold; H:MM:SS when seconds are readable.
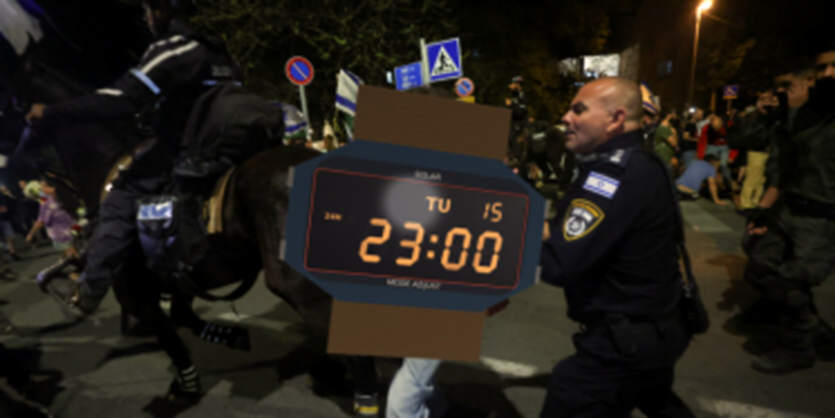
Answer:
**23:00**
